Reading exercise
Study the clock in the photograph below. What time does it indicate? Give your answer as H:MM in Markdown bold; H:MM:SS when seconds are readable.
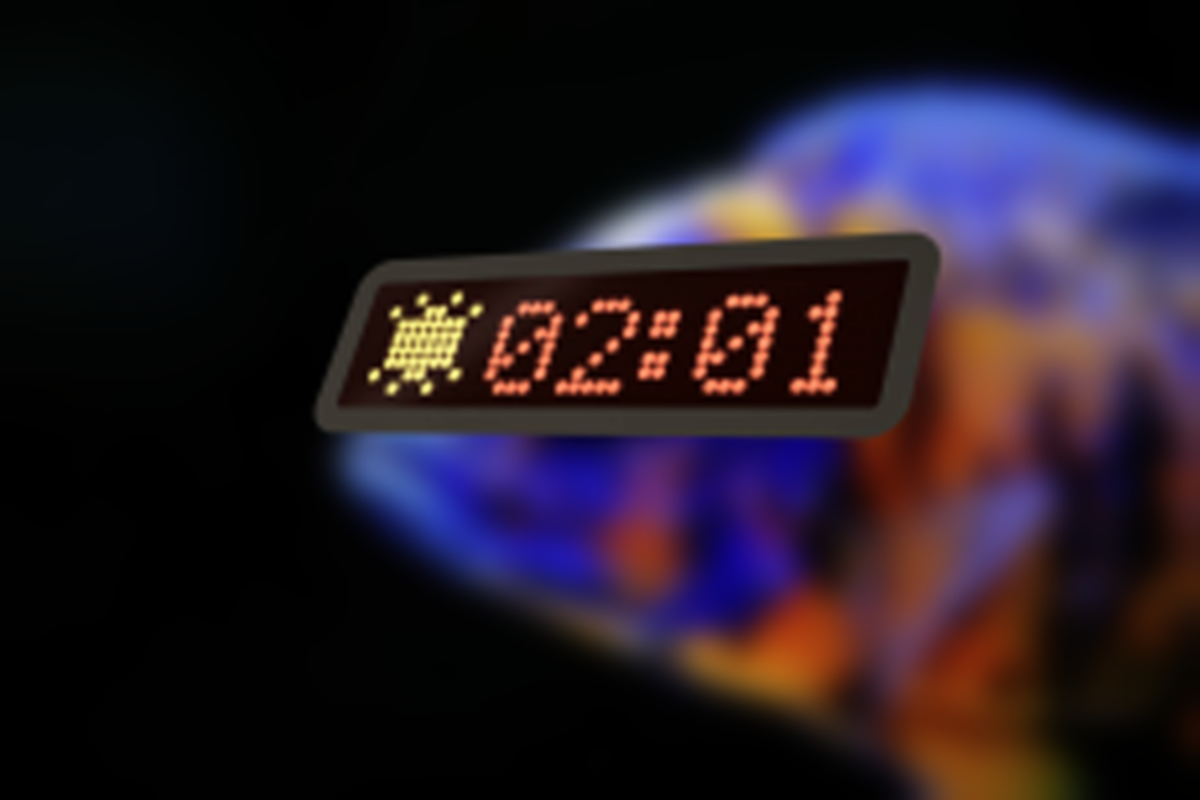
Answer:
**2:01**
